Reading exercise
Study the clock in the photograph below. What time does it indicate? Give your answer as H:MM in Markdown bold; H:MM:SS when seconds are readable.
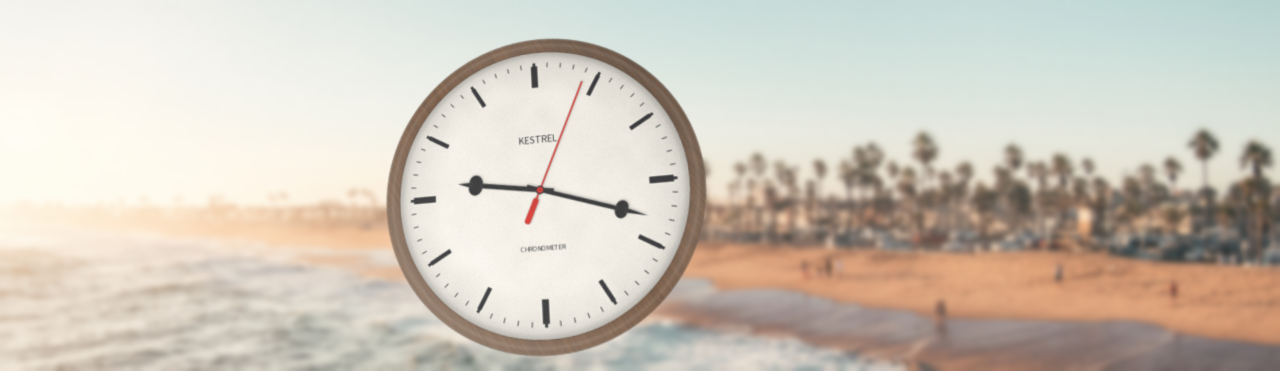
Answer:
**9:18:04**
